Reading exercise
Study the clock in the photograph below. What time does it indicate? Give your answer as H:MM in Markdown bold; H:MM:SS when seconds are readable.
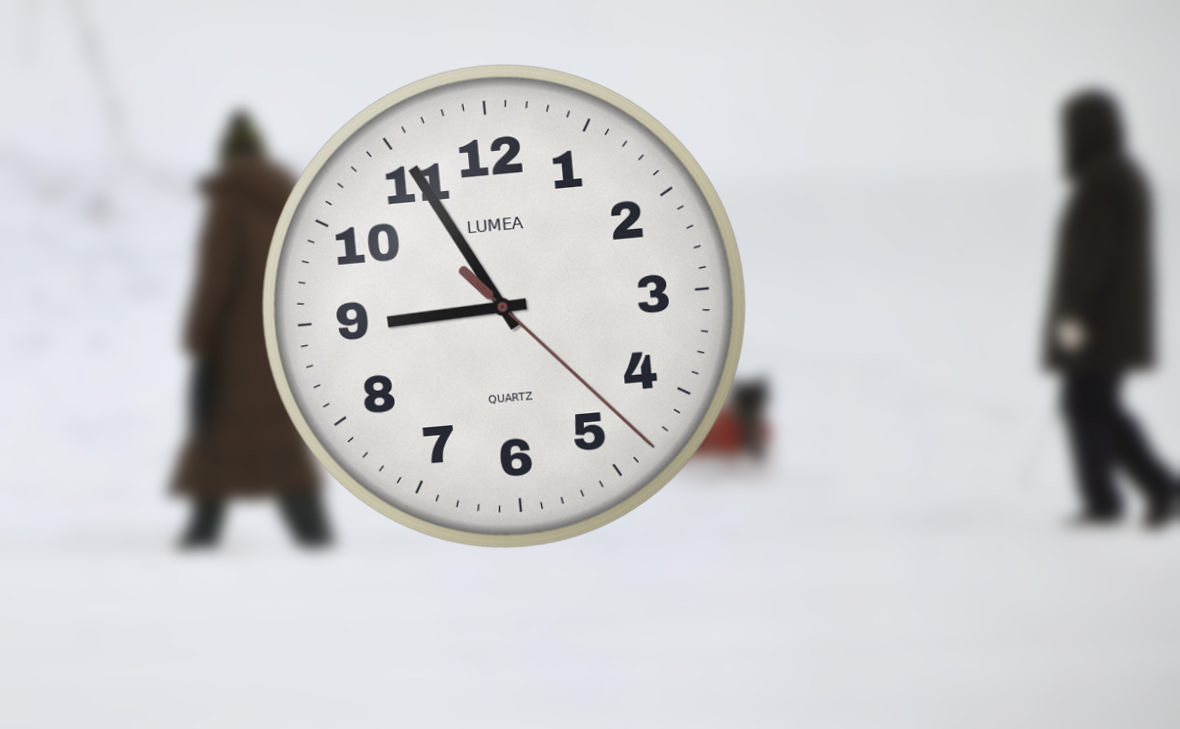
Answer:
**8:55:23**
